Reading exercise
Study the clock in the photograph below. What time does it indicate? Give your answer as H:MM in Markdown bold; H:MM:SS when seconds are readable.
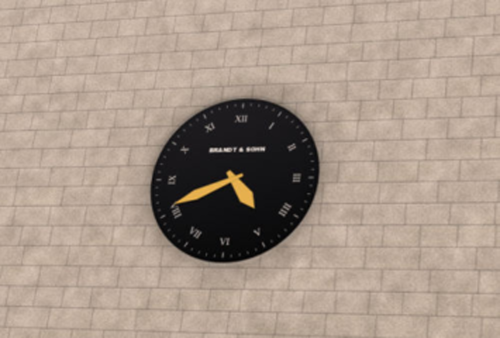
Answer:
**4:41**
